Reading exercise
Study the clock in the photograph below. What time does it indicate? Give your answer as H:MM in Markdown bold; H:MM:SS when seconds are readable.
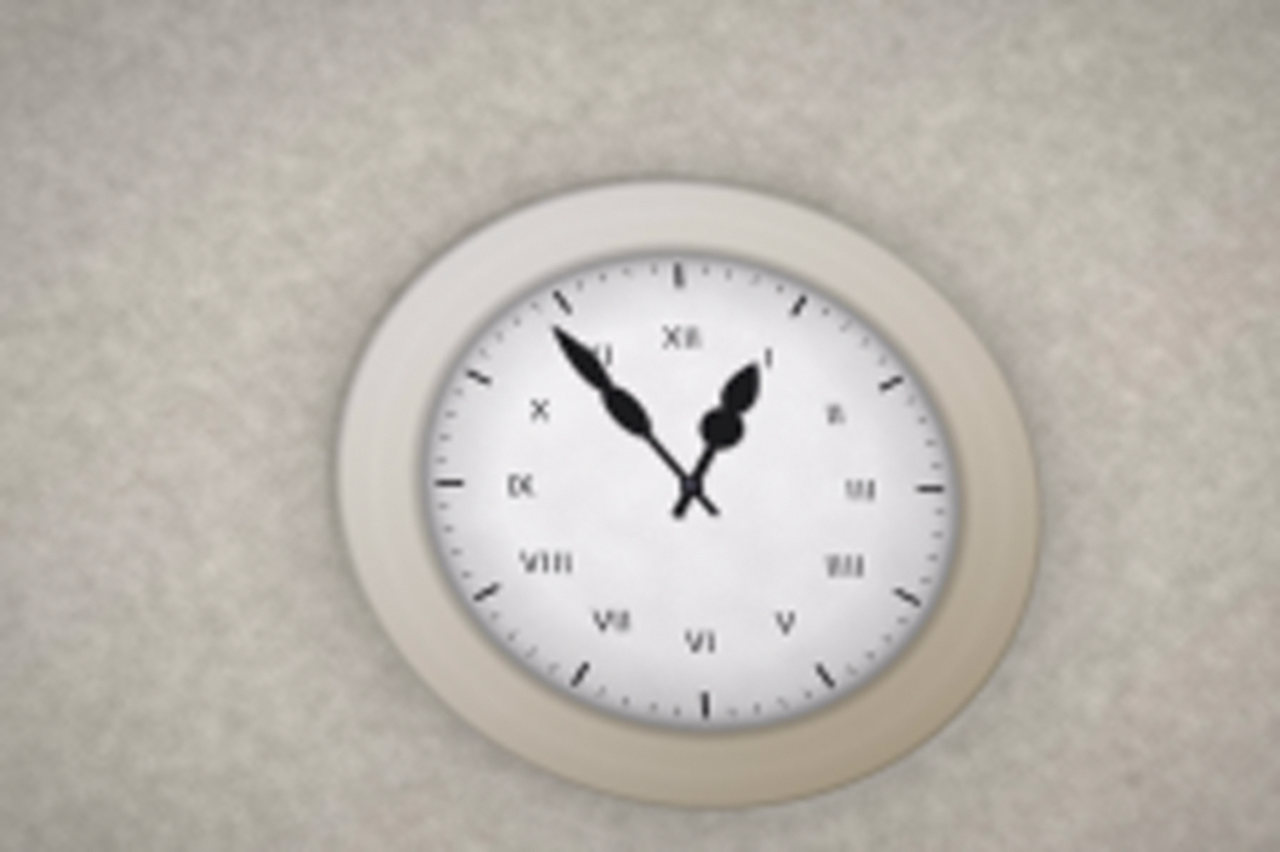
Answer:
**12:54**
